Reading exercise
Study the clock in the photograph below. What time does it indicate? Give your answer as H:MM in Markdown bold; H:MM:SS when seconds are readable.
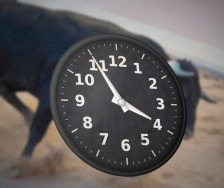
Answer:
**3:55**
